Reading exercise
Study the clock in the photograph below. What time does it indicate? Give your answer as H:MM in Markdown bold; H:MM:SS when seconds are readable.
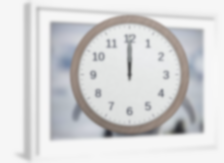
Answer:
**12:00**
